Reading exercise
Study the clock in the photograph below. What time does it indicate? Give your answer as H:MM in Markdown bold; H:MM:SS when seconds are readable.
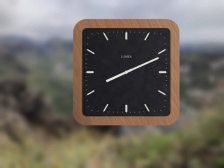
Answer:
**8:11**
